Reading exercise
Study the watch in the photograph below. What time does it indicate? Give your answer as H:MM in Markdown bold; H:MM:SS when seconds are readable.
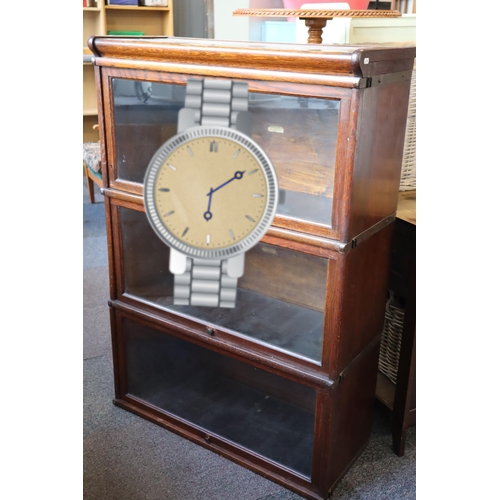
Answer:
**6:09**
